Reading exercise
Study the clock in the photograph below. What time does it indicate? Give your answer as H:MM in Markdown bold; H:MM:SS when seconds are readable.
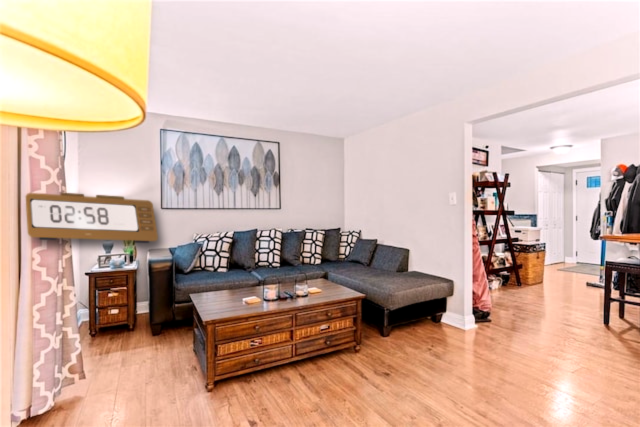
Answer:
**2:58**
